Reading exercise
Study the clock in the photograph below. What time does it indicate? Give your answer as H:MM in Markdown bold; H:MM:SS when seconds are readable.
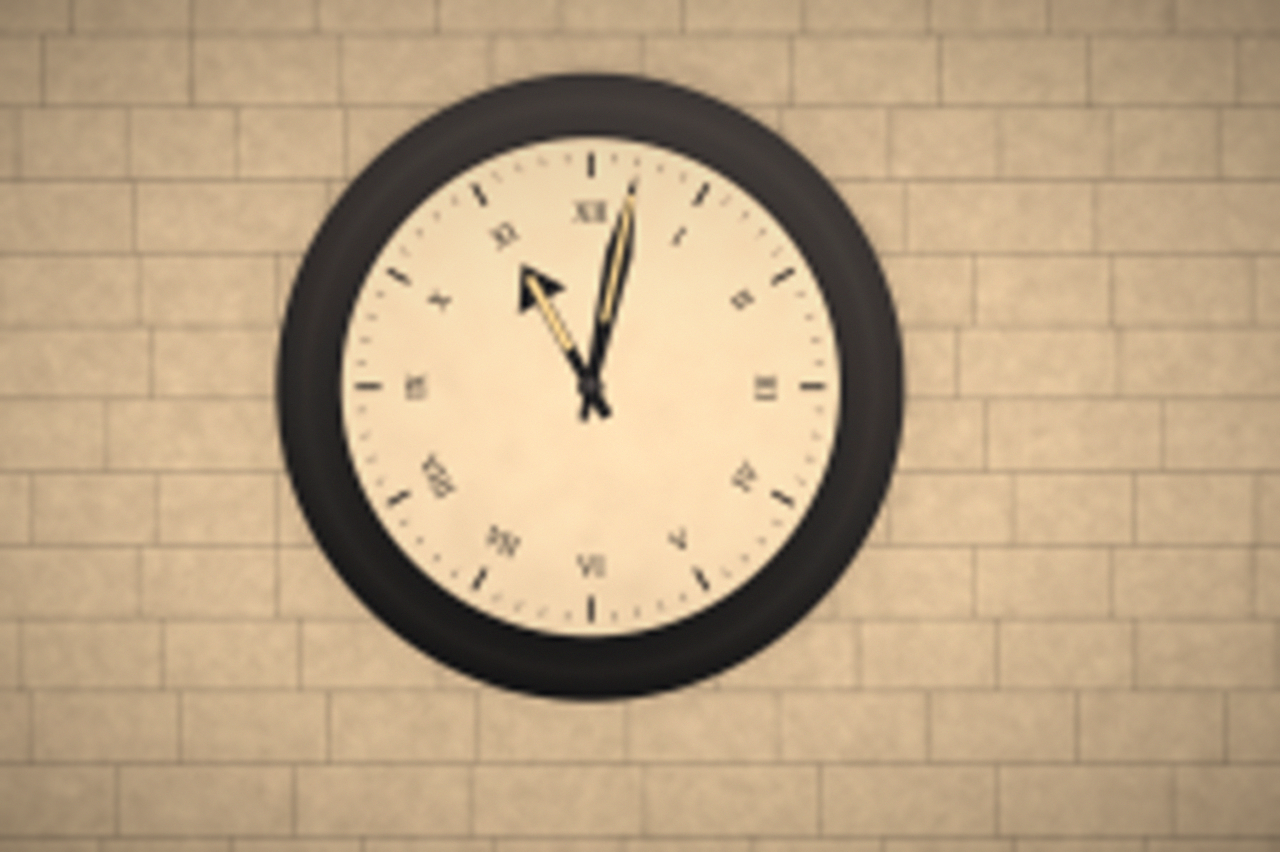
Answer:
**11:02**
